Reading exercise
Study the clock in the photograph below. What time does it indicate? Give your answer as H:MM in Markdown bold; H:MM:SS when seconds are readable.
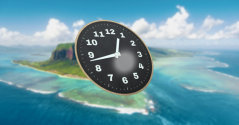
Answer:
**12:43**
